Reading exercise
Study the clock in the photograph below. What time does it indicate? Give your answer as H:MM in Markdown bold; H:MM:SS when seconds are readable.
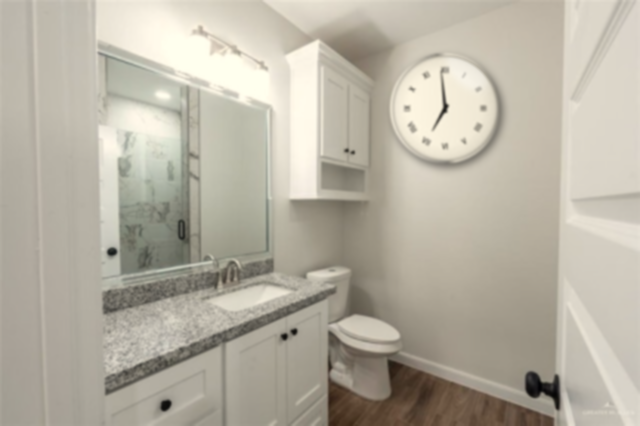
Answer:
**6:59**
